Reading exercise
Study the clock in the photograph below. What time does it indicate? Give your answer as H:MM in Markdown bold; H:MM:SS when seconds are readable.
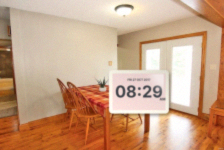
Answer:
**8:29**
